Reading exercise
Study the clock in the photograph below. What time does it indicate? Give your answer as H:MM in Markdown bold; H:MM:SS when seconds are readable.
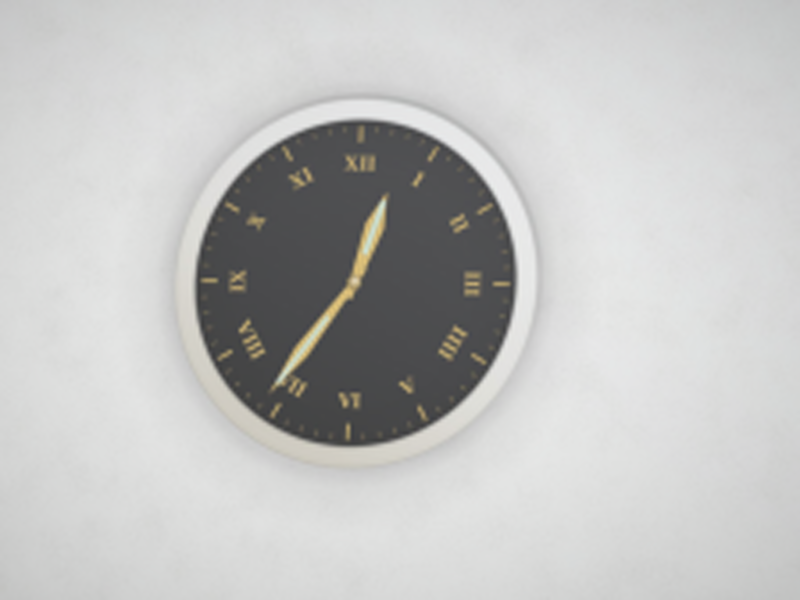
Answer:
**12:36**
